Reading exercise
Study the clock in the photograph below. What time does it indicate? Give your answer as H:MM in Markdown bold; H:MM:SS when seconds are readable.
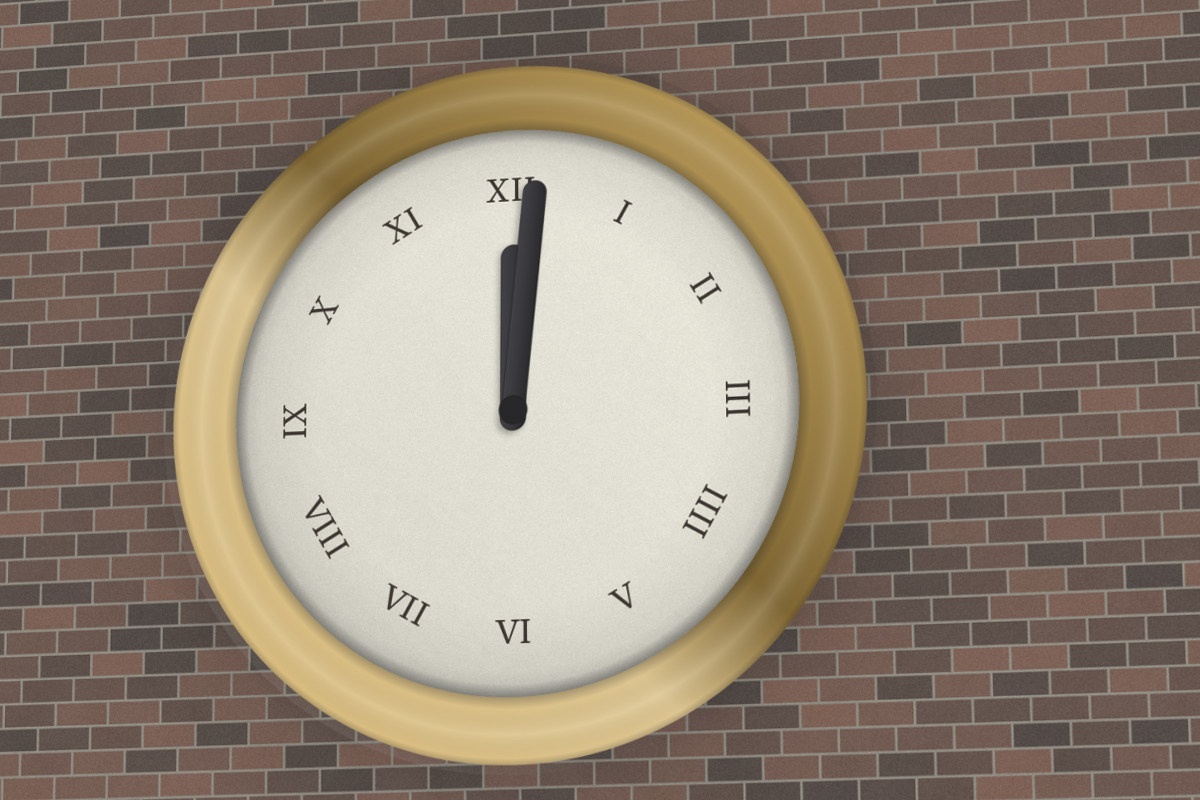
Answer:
**12:01**
